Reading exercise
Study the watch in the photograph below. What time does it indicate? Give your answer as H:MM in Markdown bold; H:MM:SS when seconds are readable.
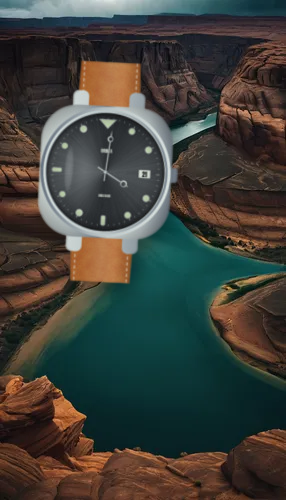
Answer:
**4:01**
